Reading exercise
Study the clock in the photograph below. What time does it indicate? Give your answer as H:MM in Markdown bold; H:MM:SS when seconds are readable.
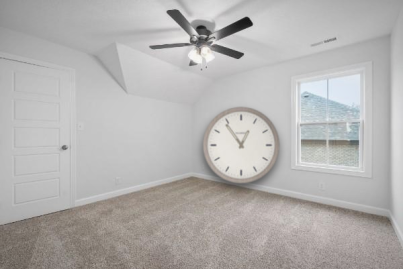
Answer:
**12:54**
